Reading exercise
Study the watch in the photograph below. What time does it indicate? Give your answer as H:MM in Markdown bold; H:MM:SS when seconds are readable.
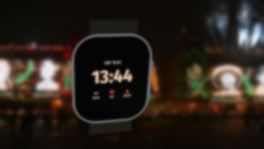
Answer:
**13:44**
